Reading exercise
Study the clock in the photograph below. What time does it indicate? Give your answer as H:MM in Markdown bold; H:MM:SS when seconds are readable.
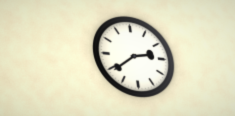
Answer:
**2:39**
